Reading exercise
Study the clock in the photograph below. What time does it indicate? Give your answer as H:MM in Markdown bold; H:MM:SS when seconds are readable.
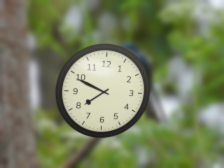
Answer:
**7:49**
